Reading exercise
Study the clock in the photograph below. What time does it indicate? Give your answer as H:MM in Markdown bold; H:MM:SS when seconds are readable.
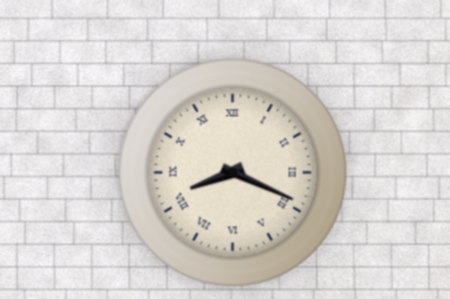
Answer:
**8:19**
